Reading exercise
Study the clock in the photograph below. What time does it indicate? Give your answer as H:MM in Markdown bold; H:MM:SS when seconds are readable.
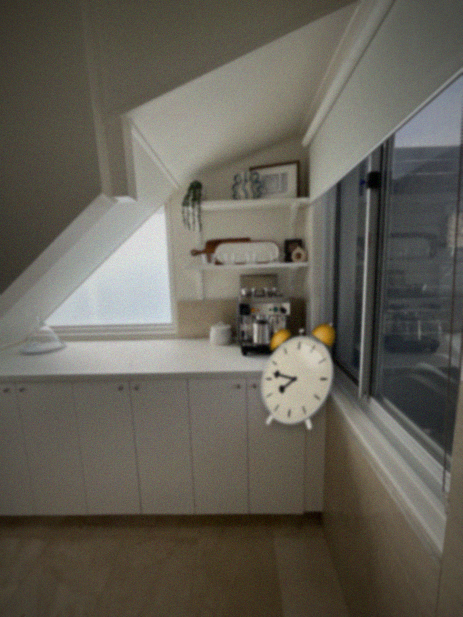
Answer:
**7:47**
